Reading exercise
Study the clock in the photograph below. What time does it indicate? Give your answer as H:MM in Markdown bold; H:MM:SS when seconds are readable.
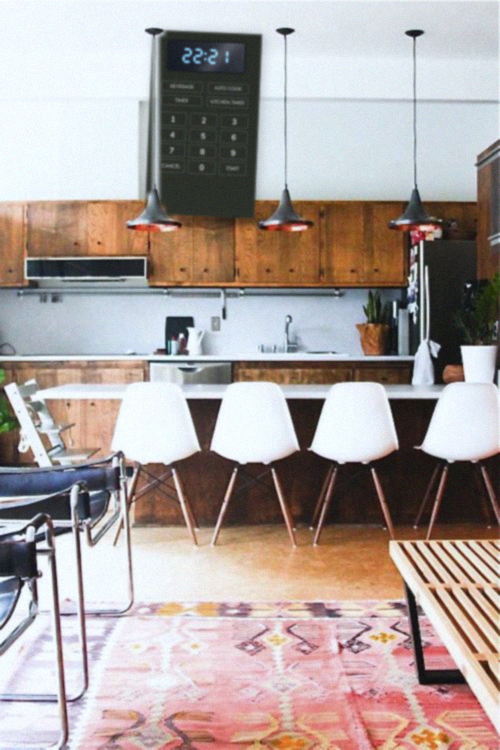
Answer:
**22:21**
